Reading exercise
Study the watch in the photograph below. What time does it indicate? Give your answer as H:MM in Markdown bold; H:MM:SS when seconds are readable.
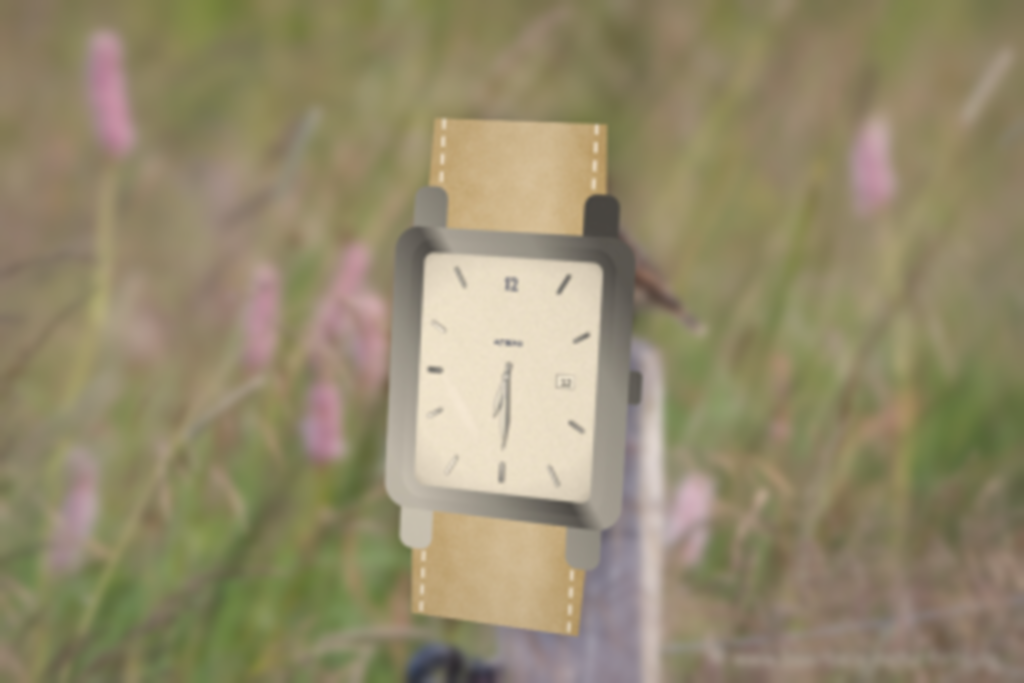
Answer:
**6:30**
